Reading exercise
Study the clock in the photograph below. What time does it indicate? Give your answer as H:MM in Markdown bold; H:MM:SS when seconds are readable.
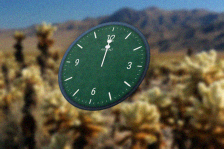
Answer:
**12:00**
